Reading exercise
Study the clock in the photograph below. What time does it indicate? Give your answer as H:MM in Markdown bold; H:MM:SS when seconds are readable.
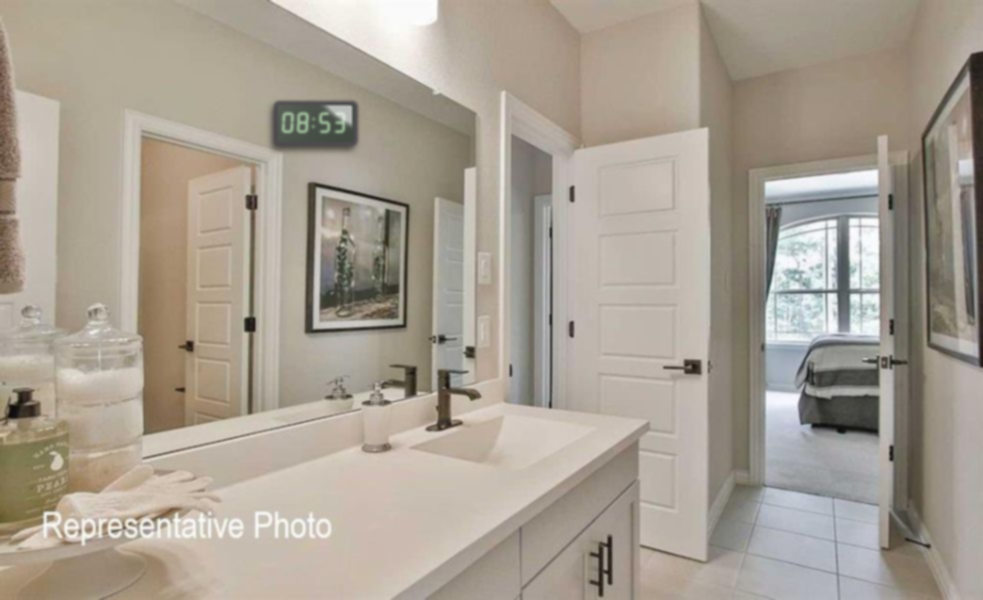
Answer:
**8:53**
